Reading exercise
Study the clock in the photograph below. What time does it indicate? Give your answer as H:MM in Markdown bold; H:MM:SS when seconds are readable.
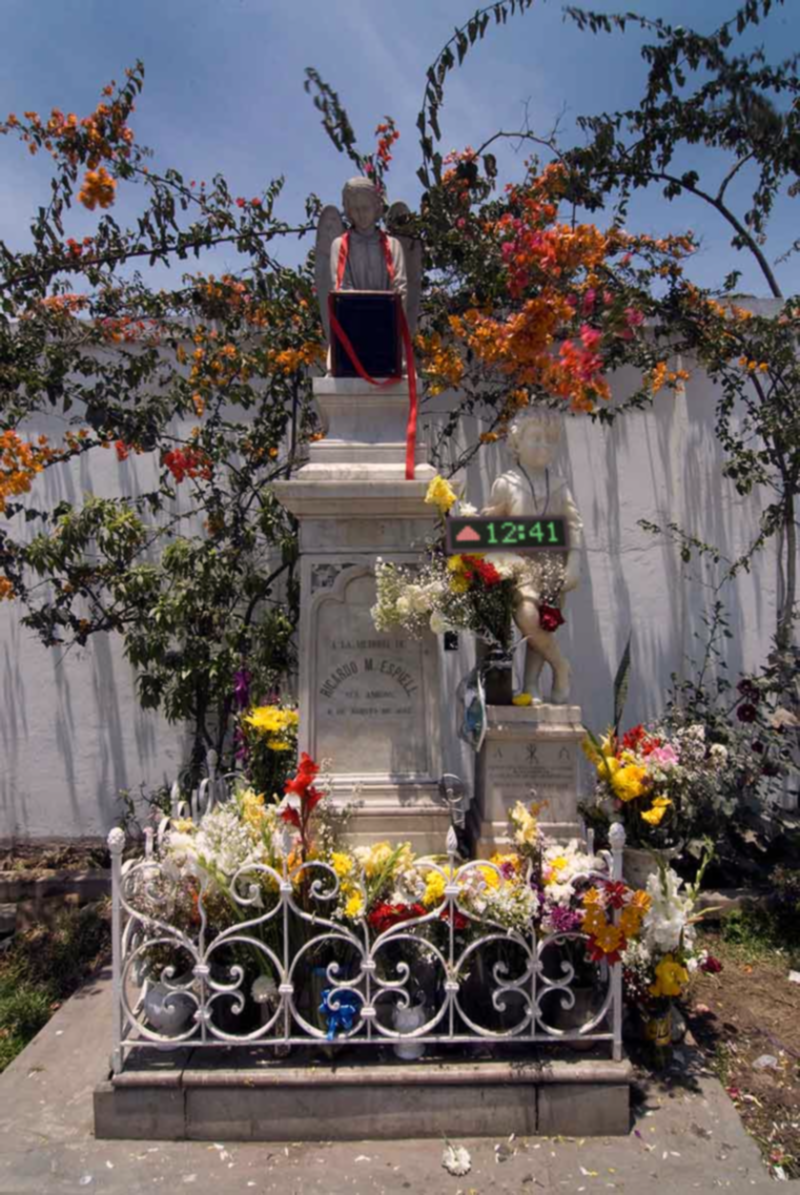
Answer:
**12:41**
